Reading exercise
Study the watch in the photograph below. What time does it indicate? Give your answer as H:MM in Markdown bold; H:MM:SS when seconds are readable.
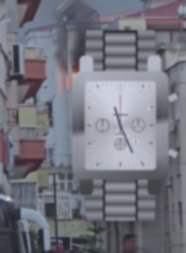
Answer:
**11:26**
